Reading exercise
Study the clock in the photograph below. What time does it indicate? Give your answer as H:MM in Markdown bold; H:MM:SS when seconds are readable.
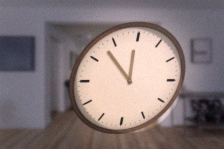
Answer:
**11:53**
